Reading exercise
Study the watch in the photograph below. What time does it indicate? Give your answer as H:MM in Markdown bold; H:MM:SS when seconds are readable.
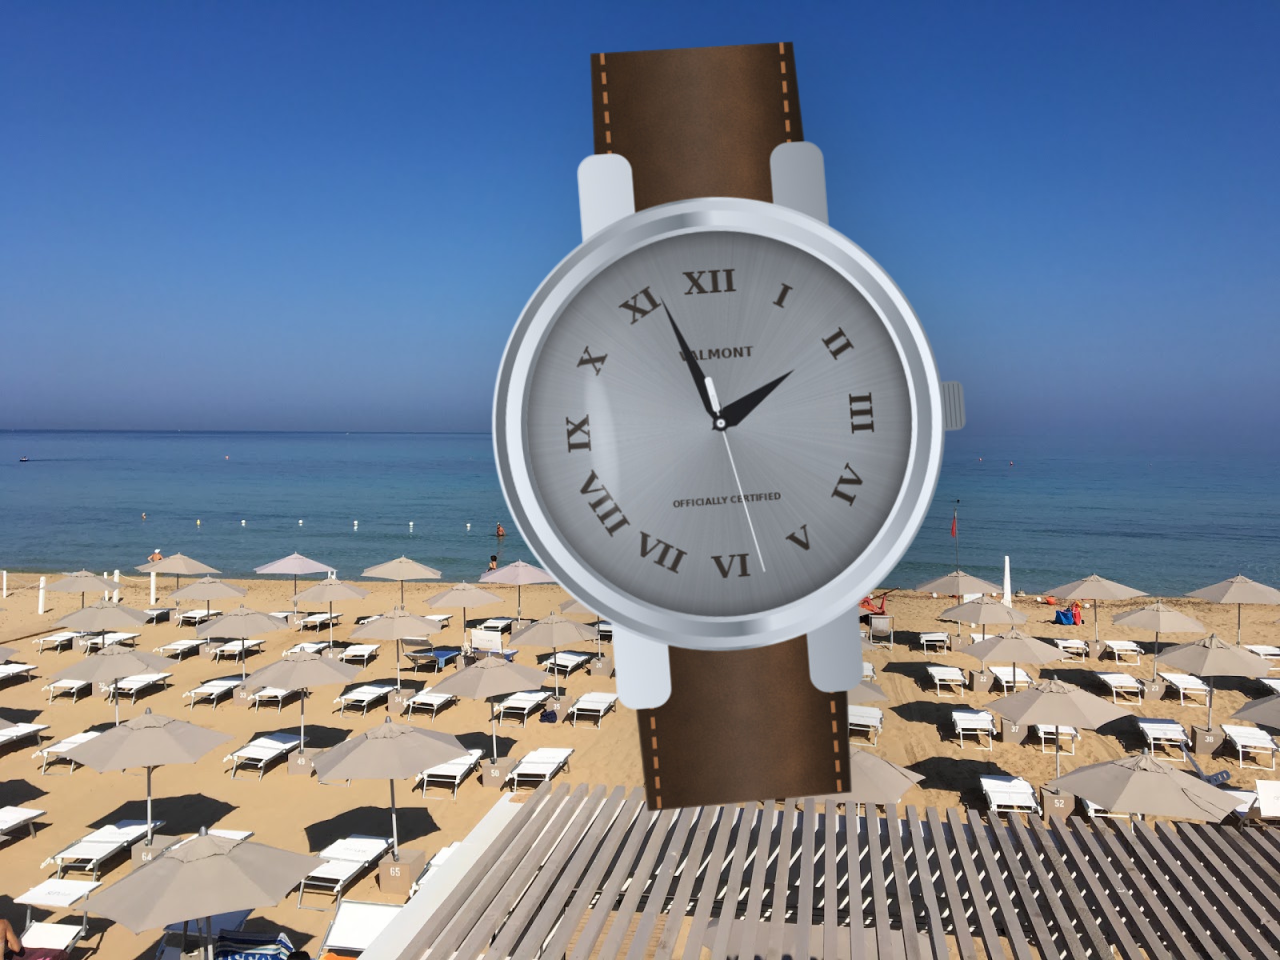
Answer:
**1:56:28**
